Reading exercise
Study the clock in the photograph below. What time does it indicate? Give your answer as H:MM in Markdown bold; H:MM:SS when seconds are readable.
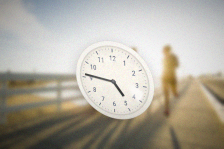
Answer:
**4:46**
